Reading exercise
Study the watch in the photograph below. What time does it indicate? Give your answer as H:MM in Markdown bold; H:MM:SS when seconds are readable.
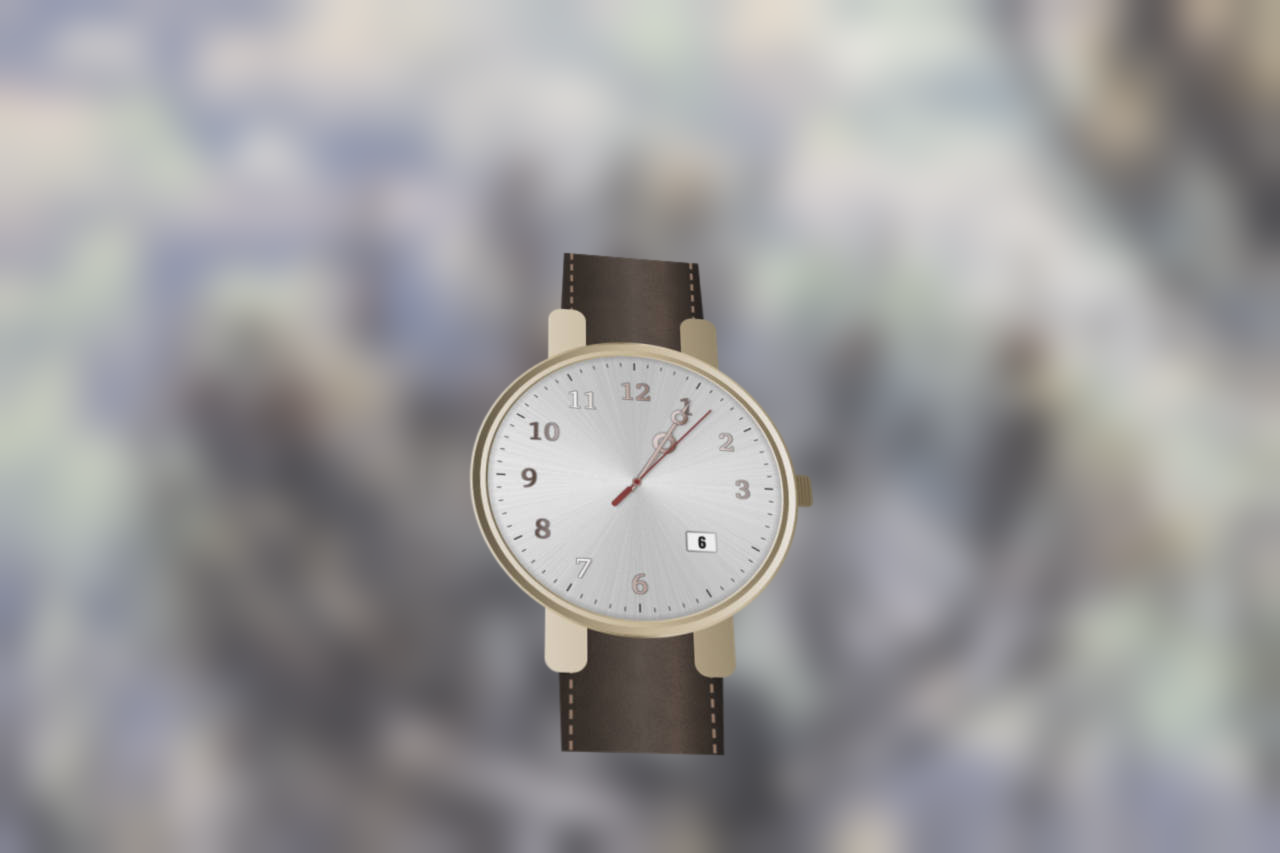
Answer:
**1:05:07**
